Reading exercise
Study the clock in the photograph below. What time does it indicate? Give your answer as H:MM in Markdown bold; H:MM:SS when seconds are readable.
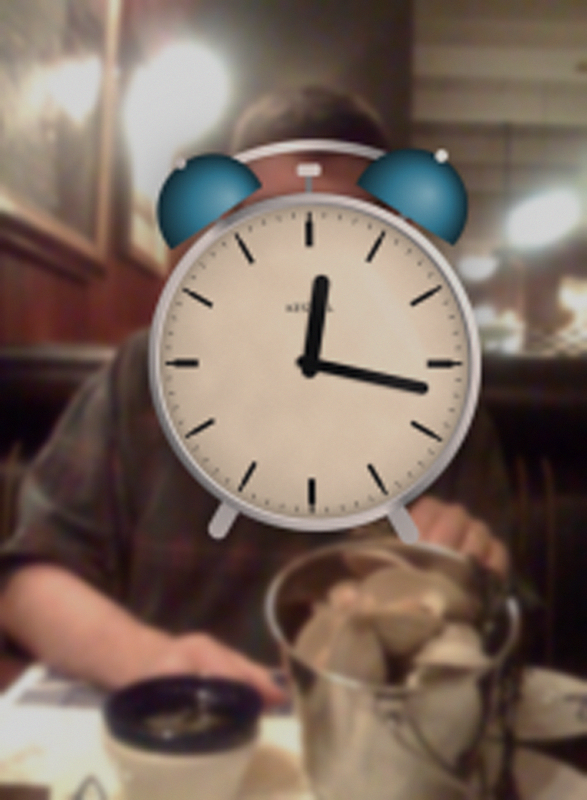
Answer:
**12:17**
